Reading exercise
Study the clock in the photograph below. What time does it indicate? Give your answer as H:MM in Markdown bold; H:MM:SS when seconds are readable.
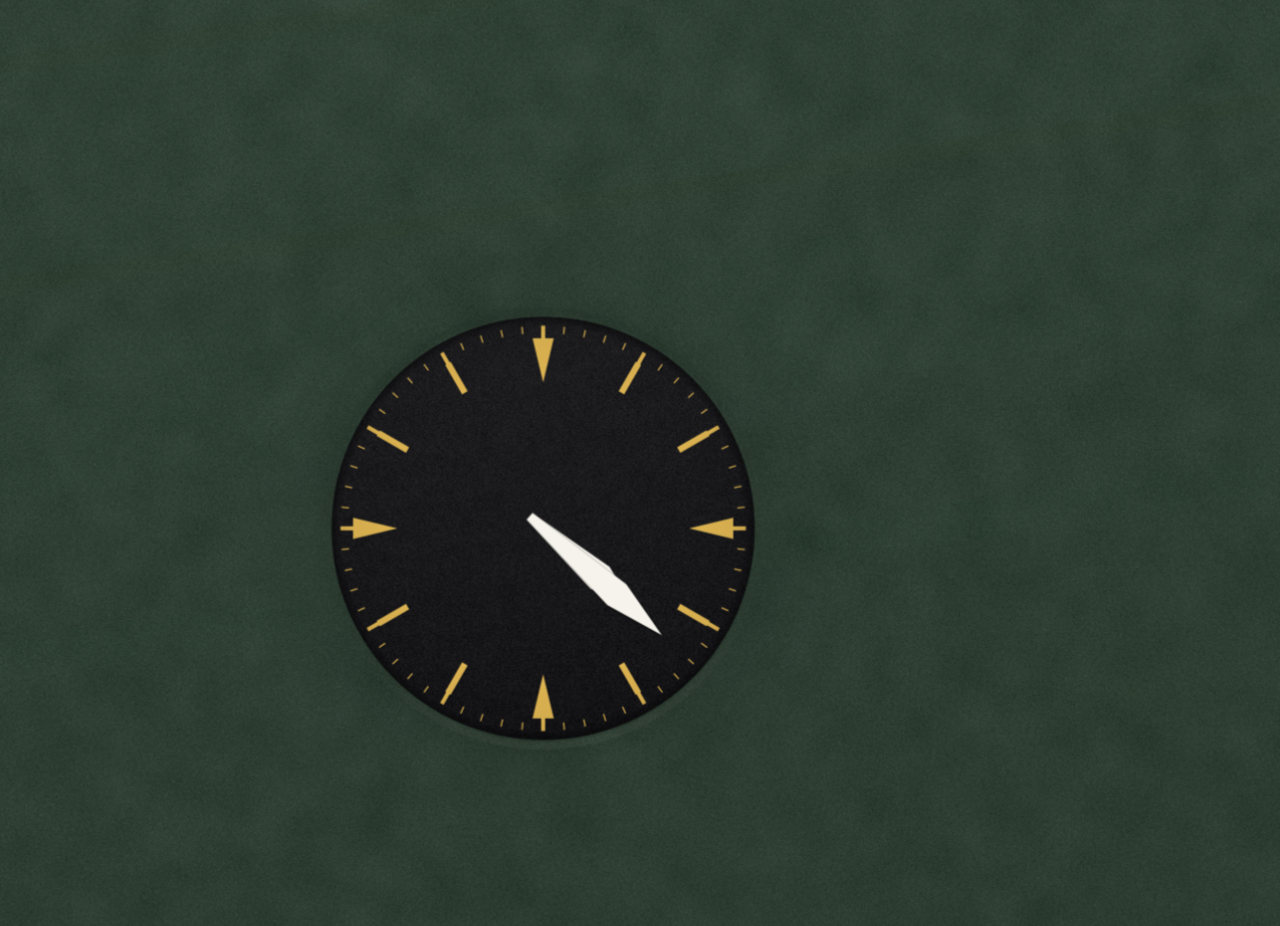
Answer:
**4:22**
